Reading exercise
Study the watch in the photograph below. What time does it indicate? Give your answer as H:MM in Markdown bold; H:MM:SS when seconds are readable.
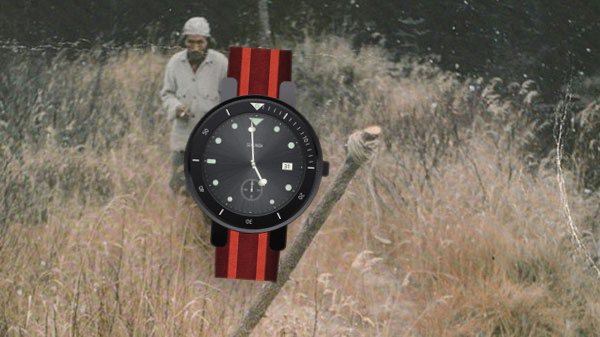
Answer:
**4:59**
